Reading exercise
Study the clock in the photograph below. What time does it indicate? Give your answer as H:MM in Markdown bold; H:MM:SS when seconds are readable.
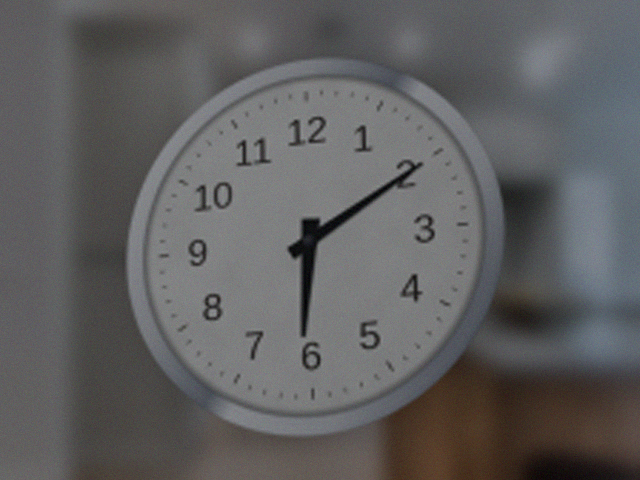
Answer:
**6:10**
